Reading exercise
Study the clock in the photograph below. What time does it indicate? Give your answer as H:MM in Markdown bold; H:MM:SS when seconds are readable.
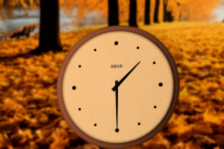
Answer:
**1:30**
